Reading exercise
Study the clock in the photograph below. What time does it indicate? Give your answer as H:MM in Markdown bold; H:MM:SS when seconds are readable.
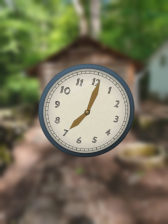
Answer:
**7:01**
